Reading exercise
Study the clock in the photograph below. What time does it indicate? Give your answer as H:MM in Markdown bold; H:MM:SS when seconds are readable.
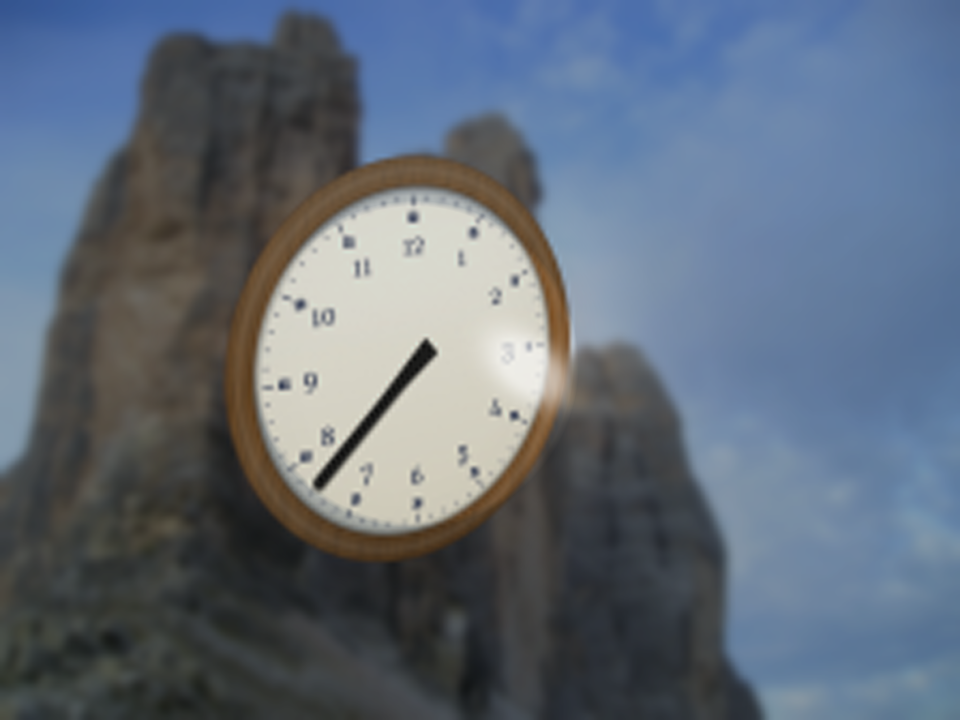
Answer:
**7:38**
